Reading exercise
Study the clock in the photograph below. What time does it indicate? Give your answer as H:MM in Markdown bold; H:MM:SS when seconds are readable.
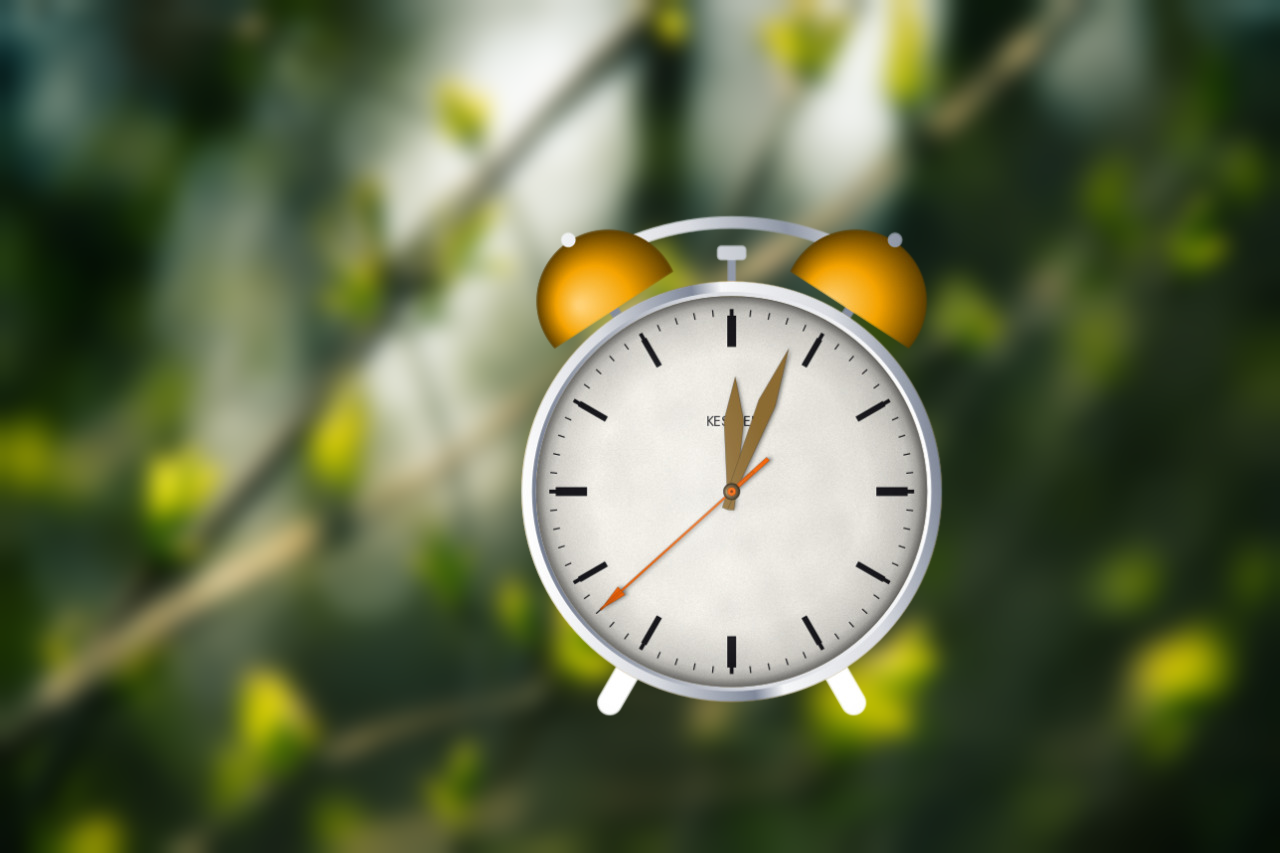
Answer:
**12:03:38**
